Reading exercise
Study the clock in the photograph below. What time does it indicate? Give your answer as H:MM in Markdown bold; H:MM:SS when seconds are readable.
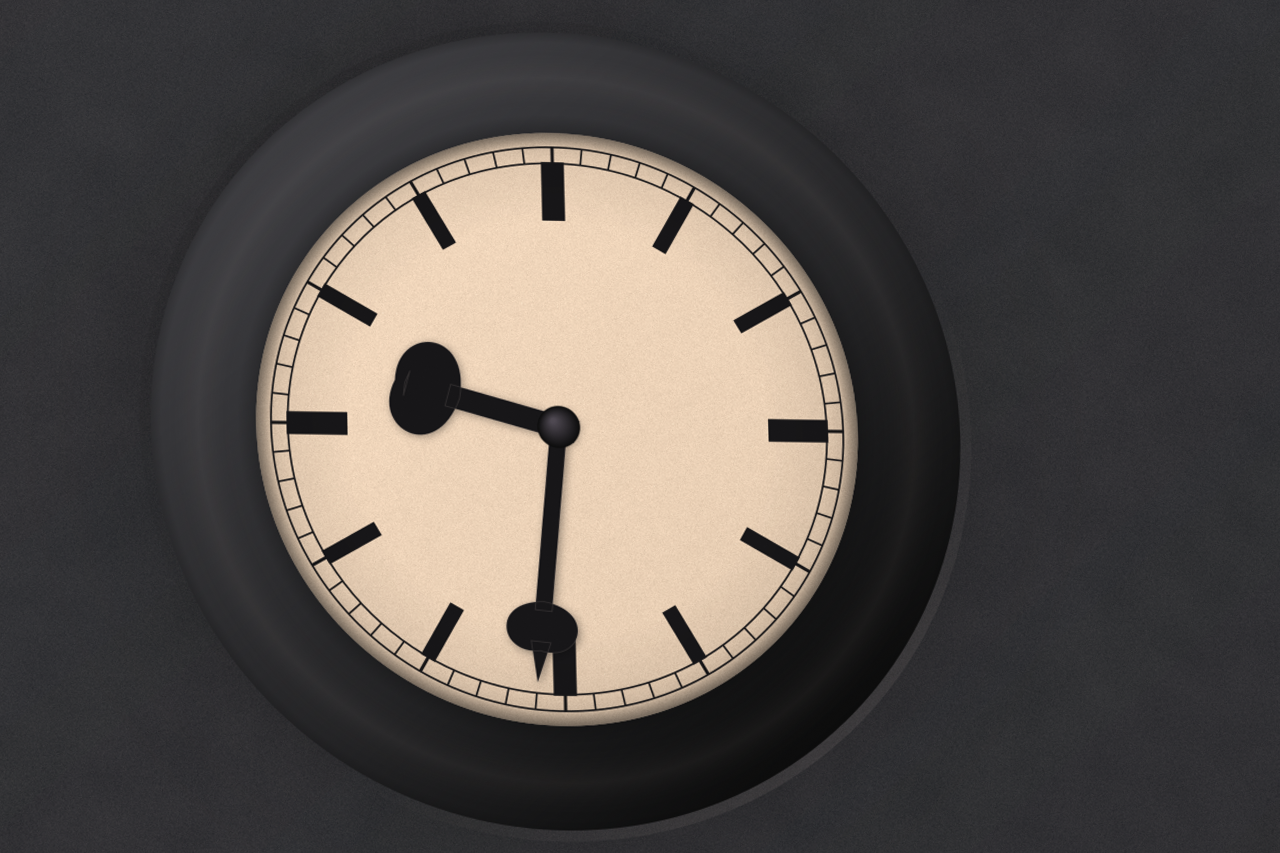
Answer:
**9:31**
